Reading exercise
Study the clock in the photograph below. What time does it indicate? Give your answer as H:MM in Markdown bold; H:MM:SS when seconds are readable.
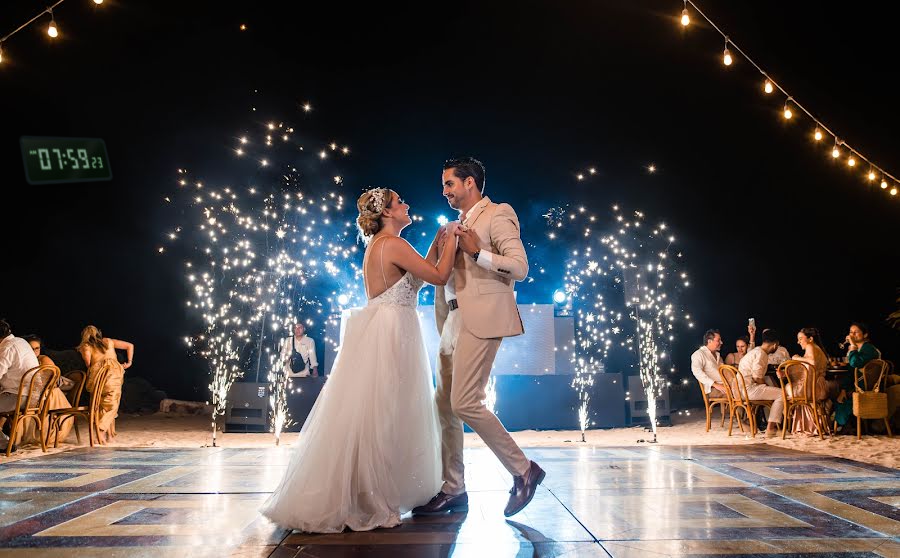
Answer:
**7:59:23**
